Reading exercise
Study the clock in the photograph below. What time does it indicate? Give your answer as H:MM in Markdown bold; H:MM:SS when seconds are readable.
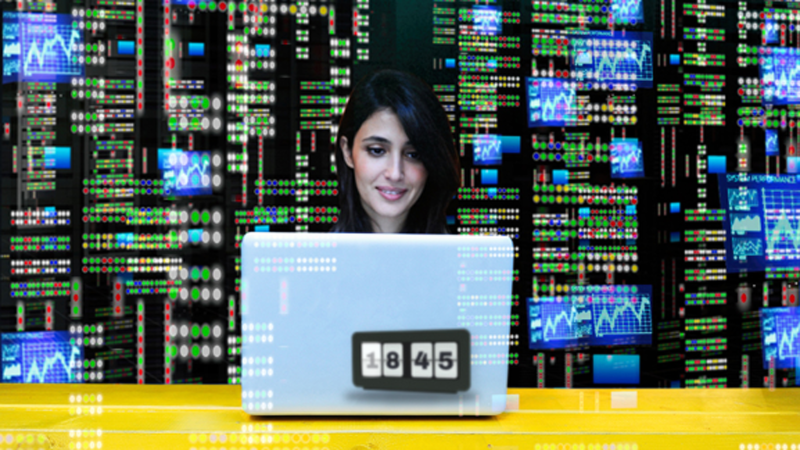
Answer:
**18:45**
